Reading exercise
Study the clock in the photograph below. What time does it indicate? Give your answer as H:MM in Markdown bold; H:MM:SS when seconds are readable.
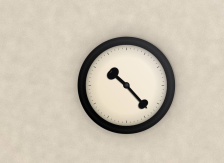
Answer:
**10:23**
